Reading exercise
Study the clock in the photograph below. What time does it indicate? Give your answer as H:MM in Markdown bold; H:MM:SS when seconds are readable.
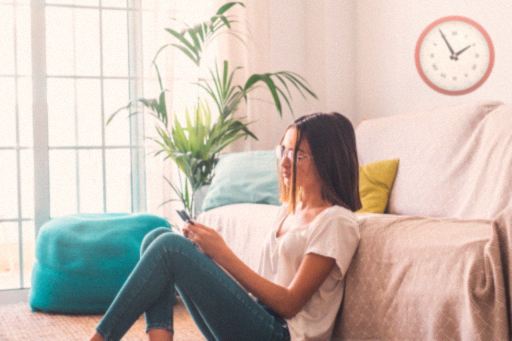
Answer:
**1:55**
